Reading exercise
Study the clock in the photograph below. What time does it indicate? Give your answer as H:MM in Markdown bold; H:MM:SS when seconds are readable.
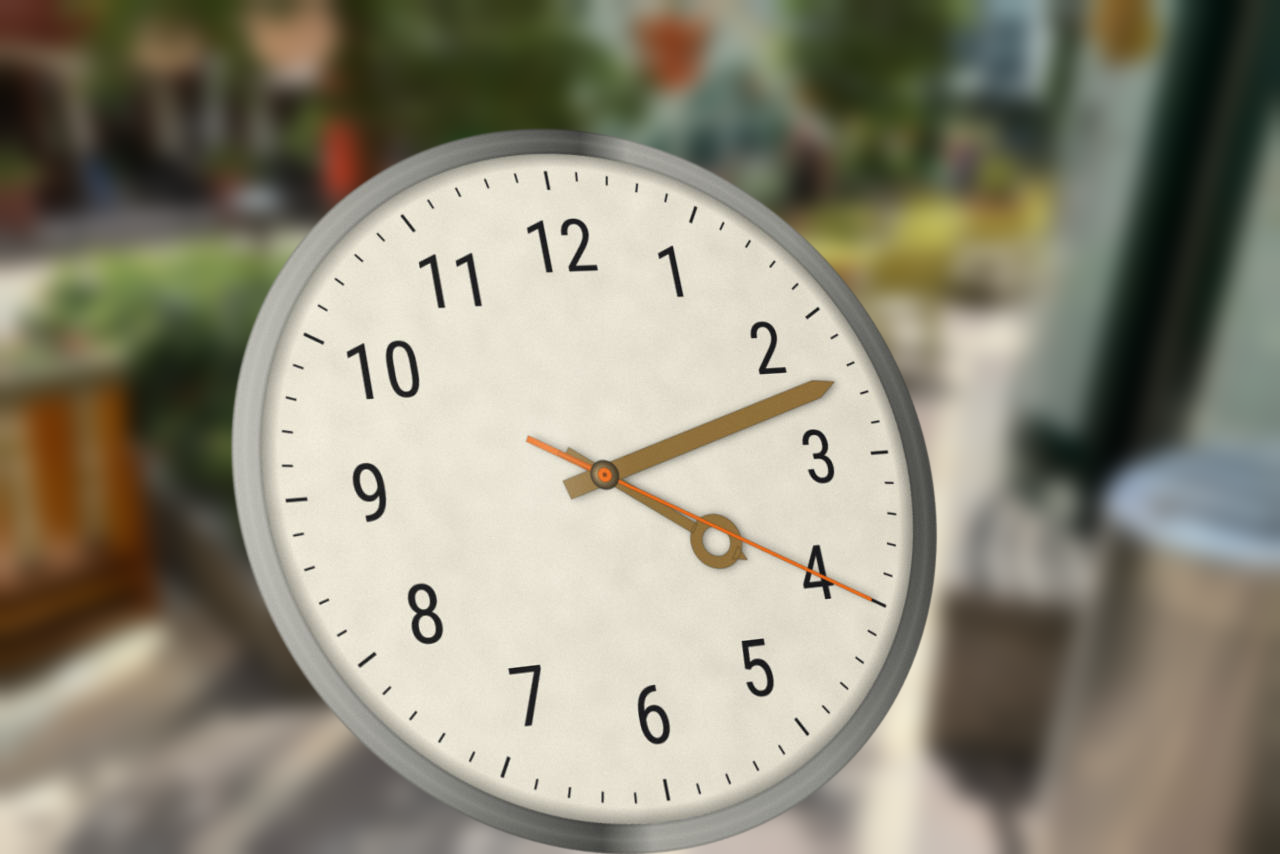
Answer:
**4:12:20**
